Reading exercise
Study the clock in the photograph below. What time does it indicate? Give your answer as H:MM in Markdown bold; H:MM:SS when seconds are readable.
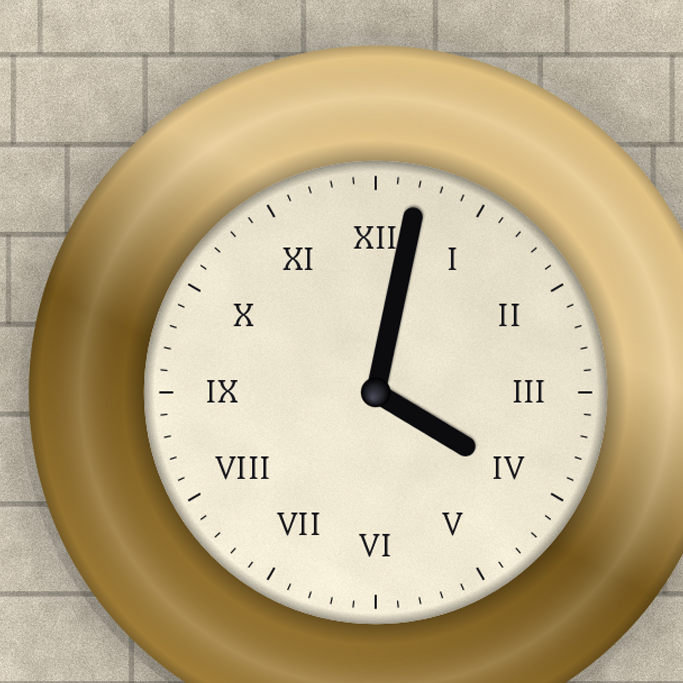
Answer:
**4:02**
